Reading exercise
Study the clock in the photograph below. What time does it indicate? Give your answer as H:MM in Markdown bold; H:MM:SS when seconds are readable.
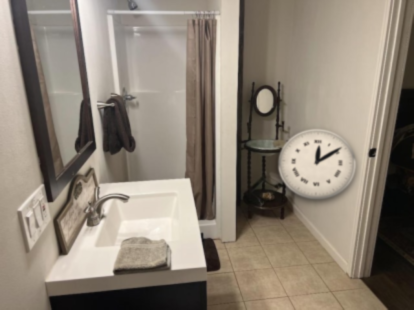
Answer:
**12:09**
